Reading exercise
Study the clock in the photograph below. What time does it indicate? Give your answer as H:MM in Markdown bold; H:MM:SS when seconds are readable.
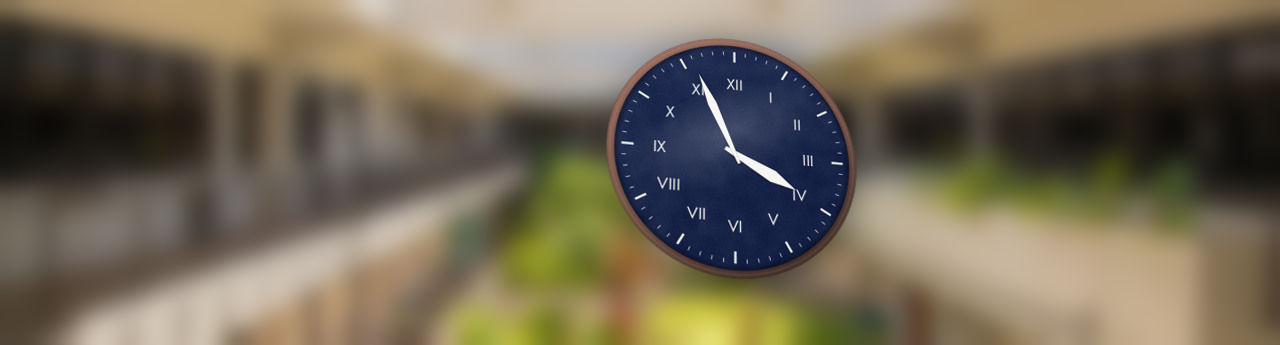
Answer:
**3:56**
